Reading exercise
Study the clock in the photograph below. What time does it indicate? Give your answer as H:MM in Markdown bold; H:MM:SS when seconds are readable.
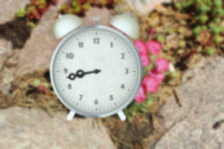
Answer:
**8:43**
